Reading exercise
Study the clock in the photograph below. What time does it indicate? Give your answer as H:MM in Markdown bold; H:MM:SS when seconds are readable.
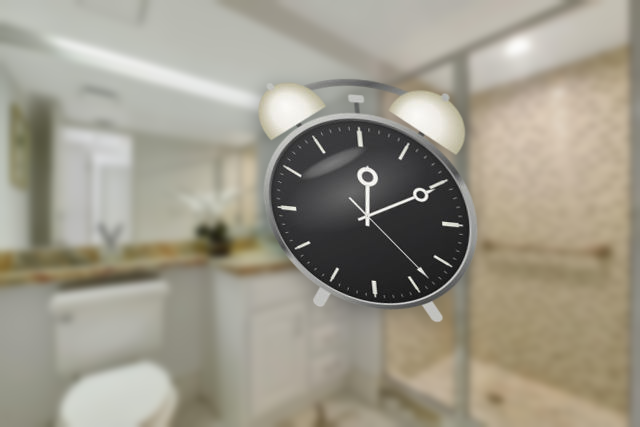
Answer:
**12:10:23**
